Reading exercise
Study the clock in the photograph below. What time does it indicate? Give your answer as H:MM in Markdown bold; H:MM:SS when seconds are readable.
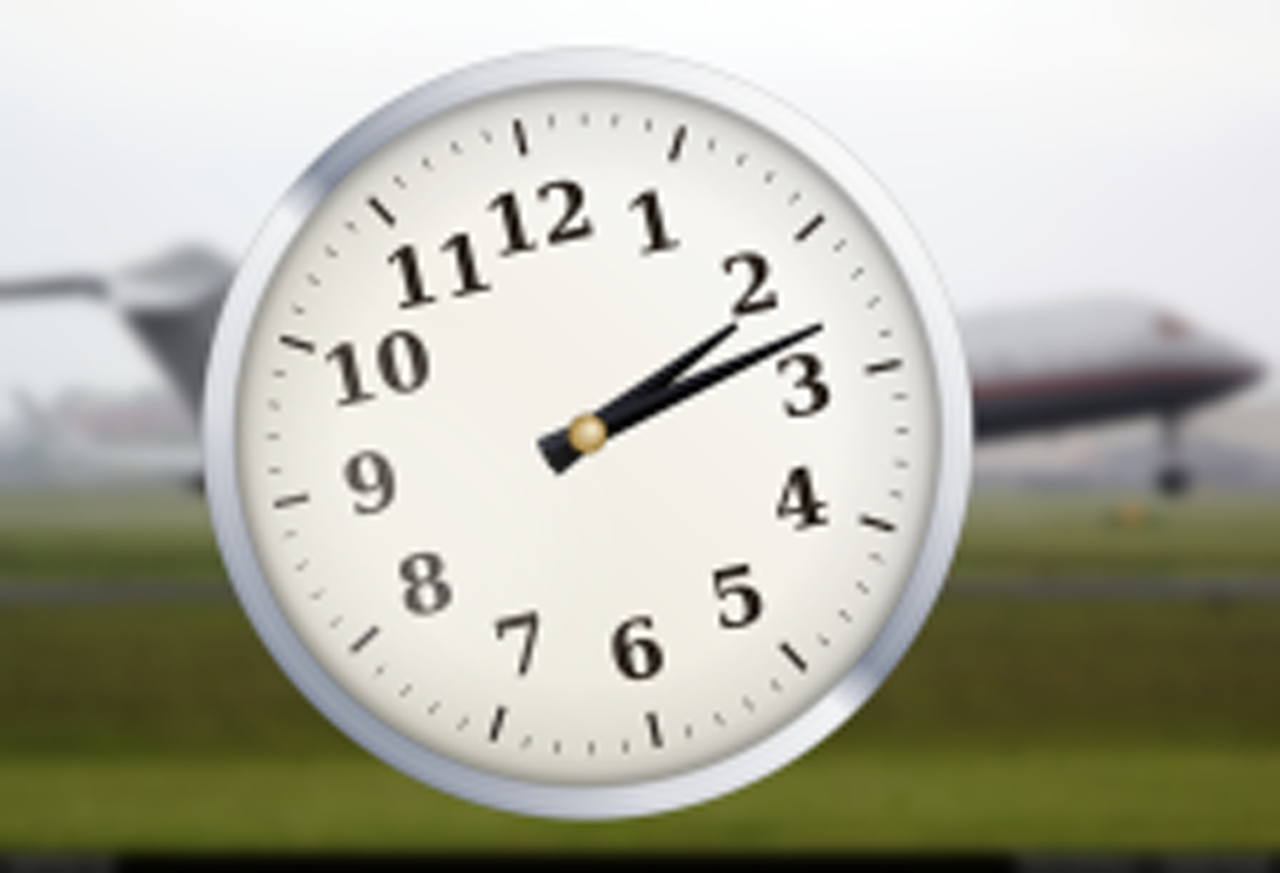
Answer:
**2:13**
